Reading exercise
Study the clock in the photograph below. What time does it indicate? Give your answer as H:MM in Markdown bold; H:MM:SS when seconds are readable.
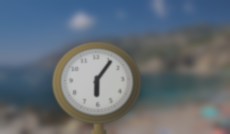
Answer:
**6:06**
